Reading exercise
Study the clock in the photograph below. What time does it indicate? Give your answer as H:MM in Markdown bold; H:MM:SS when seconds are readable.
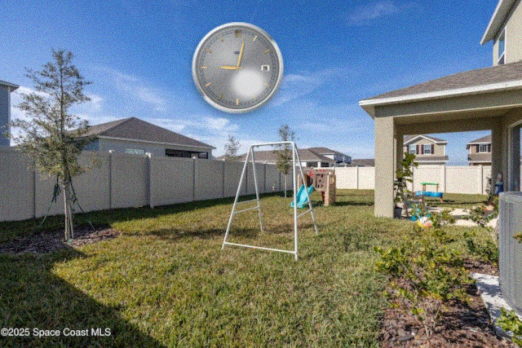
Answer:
**9:02**
